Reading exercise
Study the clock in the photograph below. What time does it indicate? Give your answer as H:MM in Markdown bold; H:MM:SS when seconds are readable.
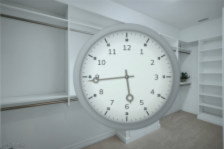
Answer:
**5:44**
